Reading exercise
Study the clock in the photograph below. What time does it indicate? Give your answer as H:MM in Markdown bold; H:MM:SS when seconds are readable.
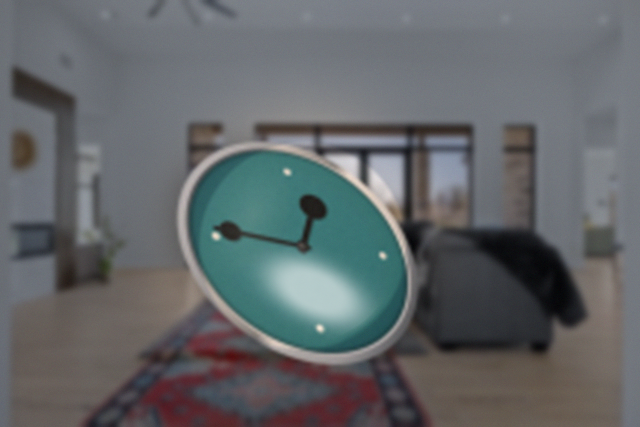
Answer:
**12:46**
